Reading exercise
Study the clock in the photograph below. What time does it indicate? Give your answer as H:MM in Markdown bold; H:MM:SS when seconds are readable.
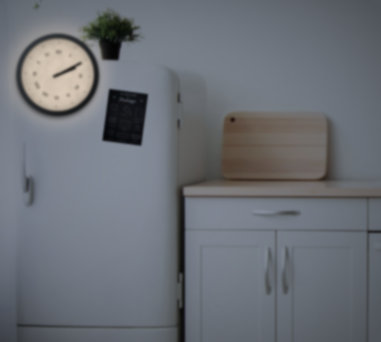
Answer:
**2:10**
